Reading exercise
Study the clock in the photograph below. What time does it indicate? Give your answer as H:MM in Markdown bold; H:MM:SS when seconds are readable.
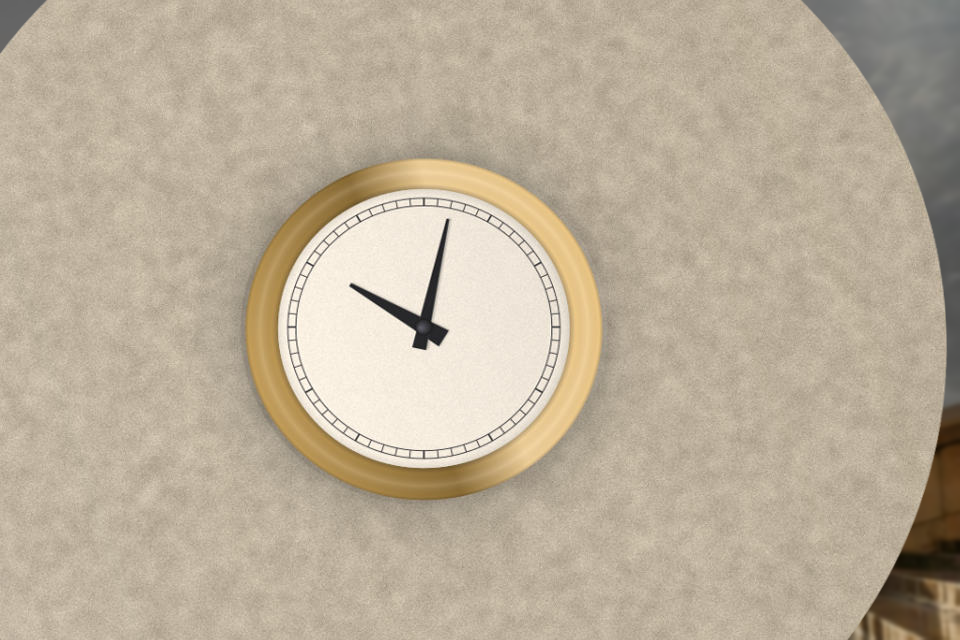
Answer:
**10:02**
